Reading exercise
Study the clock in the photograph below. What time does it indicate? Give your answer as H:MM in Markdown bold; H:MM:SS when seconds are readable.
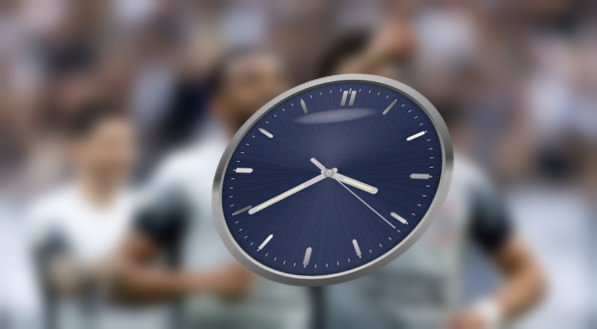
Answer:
**3:39:21**
